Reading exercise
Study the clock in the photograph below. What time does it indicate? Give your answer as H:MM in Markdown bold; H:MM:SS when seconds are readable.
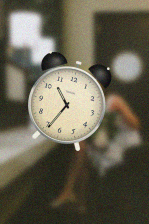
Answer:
**10:34**
